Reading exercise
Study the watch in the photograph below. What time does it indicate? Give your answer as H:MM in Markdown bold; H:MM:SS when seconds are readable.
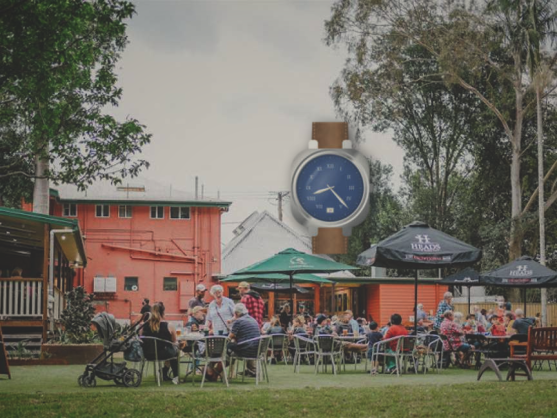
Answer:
**8:23**
